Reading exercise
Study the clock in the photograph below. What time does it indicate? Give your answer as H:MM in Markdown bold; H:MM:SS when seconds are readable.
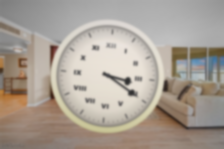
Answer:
**3:20**
